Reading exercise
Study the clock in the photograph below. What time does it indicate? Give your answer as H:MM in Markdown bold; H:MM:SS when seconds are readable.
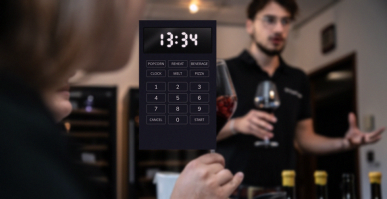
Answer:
**13:34**
